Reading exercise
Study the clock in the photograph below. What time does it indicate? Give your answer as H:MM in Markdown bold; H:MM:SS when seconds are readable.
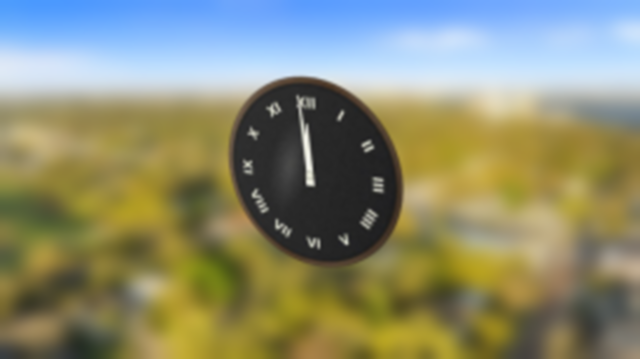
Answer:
**11:59**
